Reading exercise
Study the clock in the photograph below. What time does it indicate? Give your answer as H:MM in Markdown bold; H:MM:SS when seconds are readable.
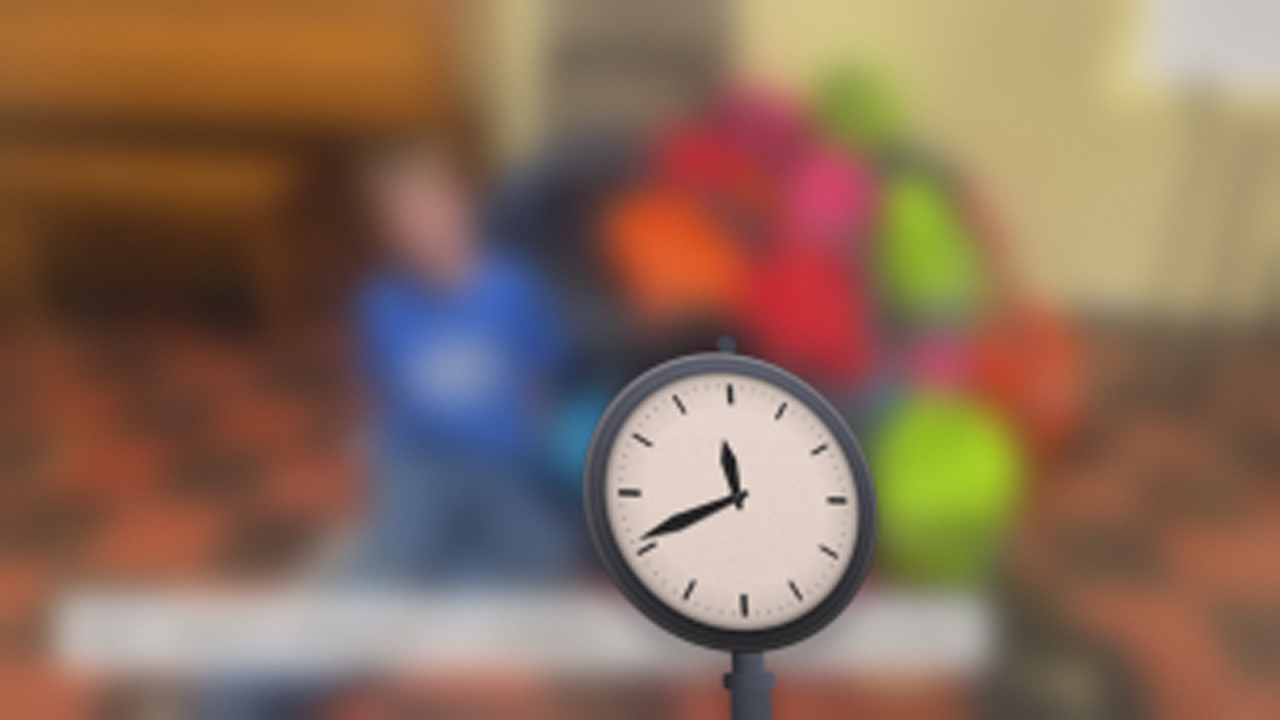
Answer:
**11:41**
